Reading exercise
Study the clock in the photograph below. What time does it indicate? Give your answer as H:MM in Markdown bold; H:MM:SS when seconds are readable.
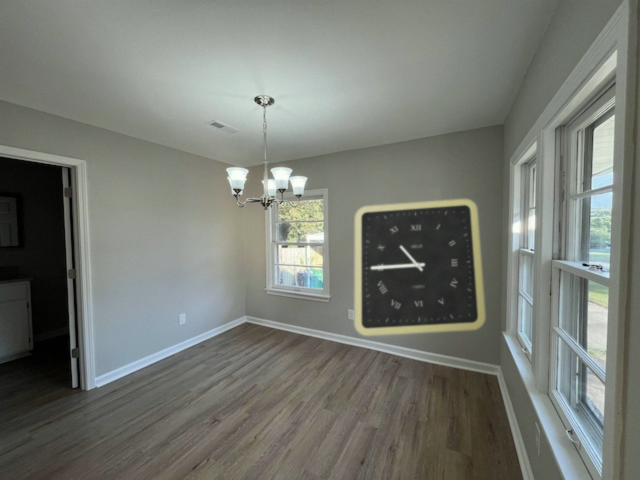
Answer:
**10:45**
